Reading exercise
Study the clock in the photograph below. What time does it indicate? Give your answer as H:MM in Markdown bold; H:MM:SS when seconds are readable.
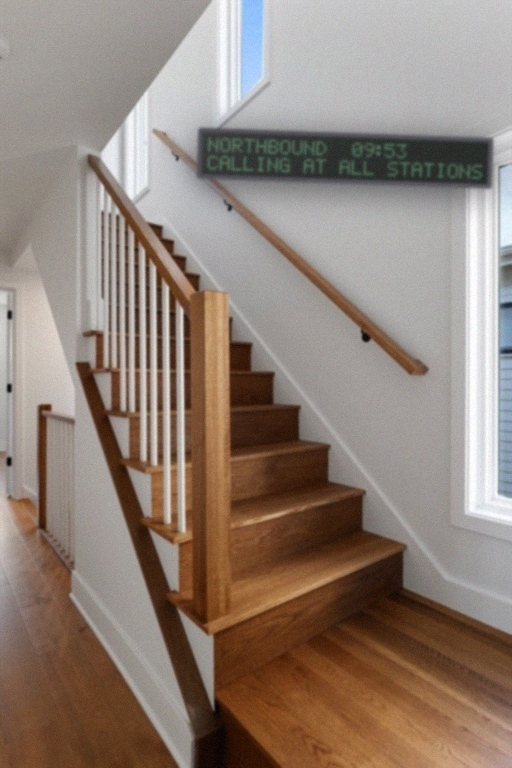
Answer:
**9:53**
